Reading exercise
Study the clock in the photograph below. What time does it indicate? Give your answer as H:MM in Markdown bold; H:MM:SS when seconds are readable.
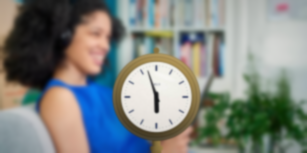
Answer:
**5:57**
